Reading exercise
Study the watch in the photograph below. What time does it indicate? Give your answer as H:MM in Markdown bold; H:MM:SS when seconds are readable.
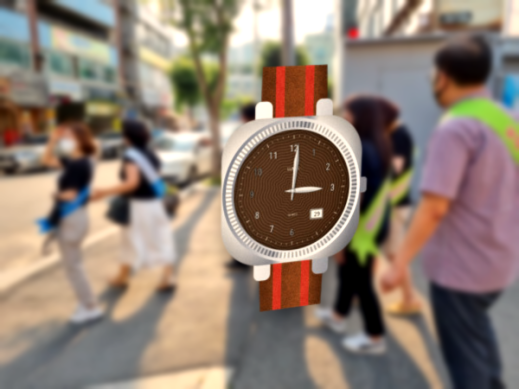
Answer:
**3:01**
